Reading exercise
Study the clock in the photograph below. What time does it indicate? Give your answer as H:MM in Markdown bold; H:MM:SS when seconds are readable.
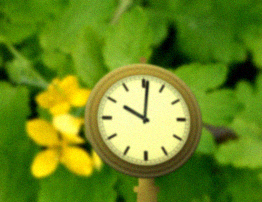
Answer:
**10:01**
